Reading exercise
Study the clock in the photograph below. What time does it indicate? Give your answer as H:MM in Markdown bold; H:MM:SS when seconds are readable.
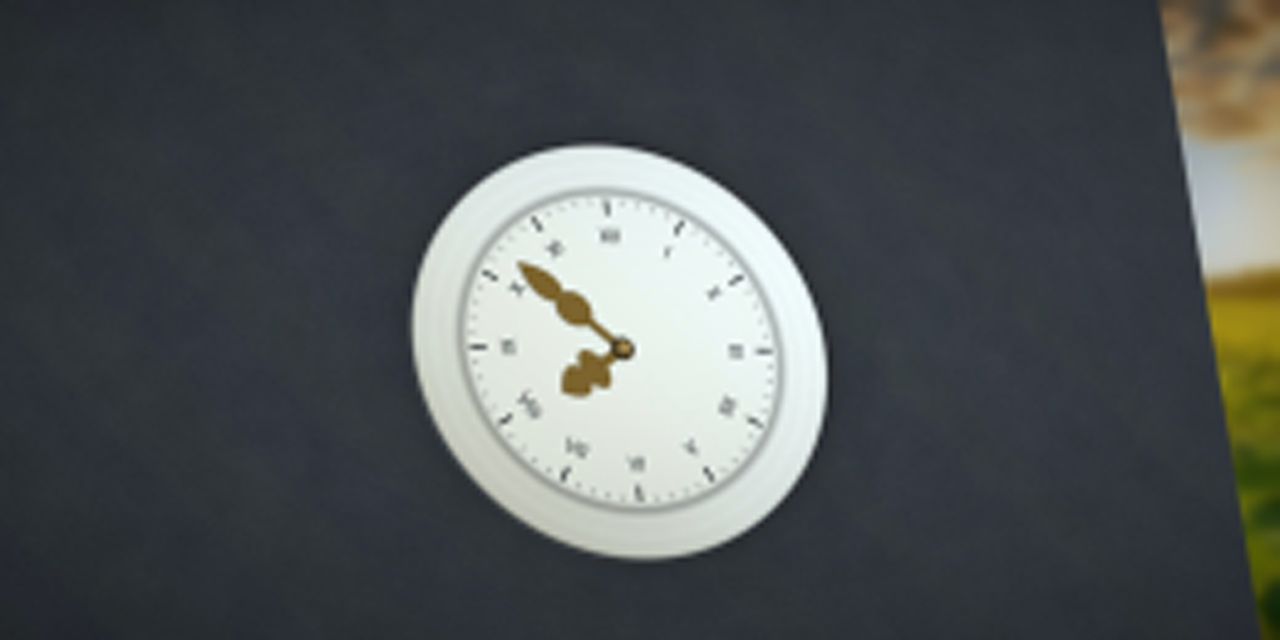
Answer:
**7:52**
